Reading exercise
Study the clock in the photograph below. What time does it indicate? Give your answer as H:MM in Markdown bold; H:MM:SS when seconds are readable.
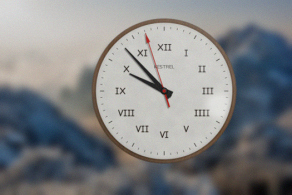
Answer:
**9:52:57**
